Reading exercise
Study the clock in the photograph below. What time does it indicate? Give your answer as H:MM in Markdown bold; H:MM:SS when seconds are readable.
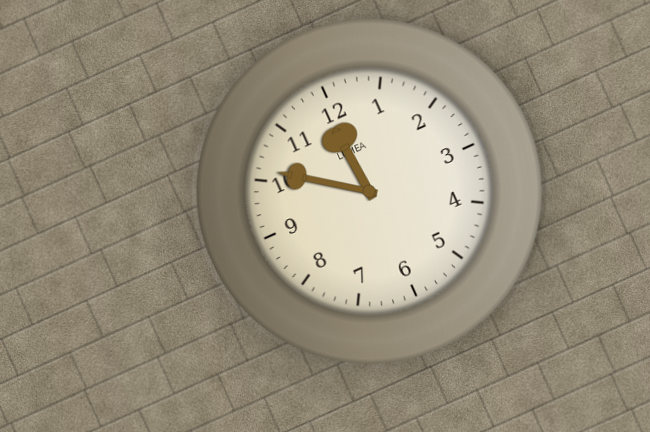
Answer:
**11:51**
